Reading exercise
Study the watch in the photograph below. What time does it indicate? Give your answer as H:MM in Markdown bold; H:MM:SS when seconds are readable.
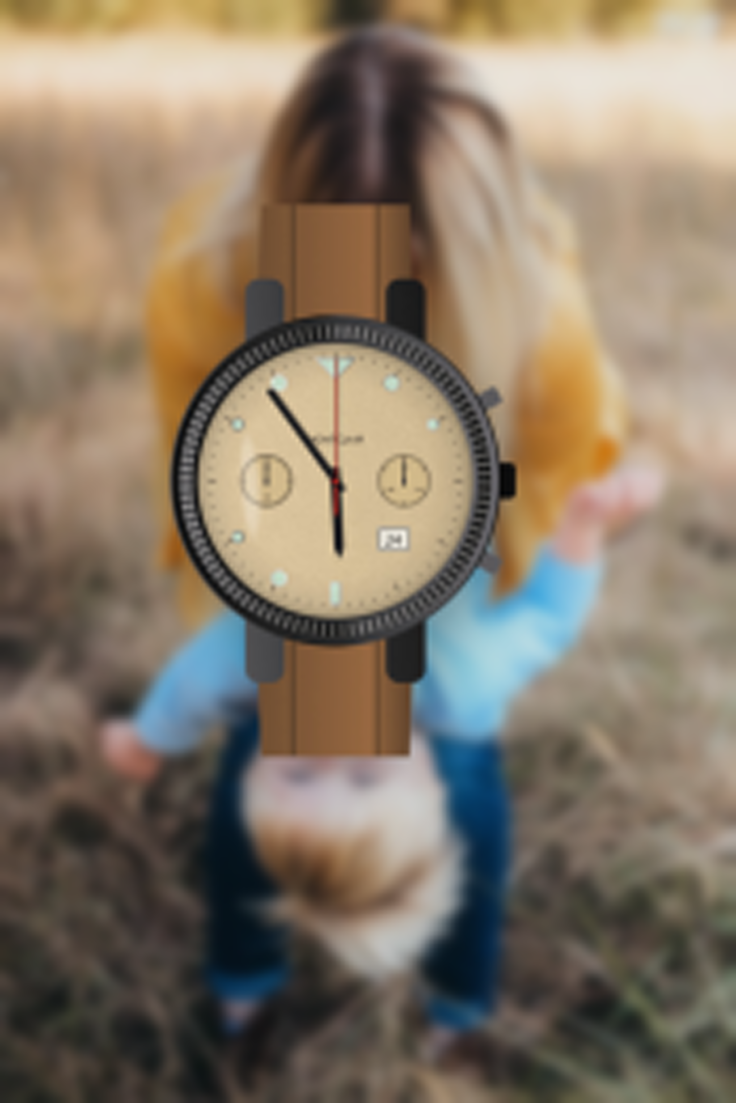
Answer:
**5:54**
